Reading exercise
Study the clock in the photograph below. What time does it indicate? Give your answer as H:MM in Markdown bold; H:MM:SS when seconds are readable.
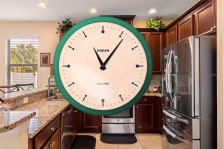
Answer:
**11:06**
